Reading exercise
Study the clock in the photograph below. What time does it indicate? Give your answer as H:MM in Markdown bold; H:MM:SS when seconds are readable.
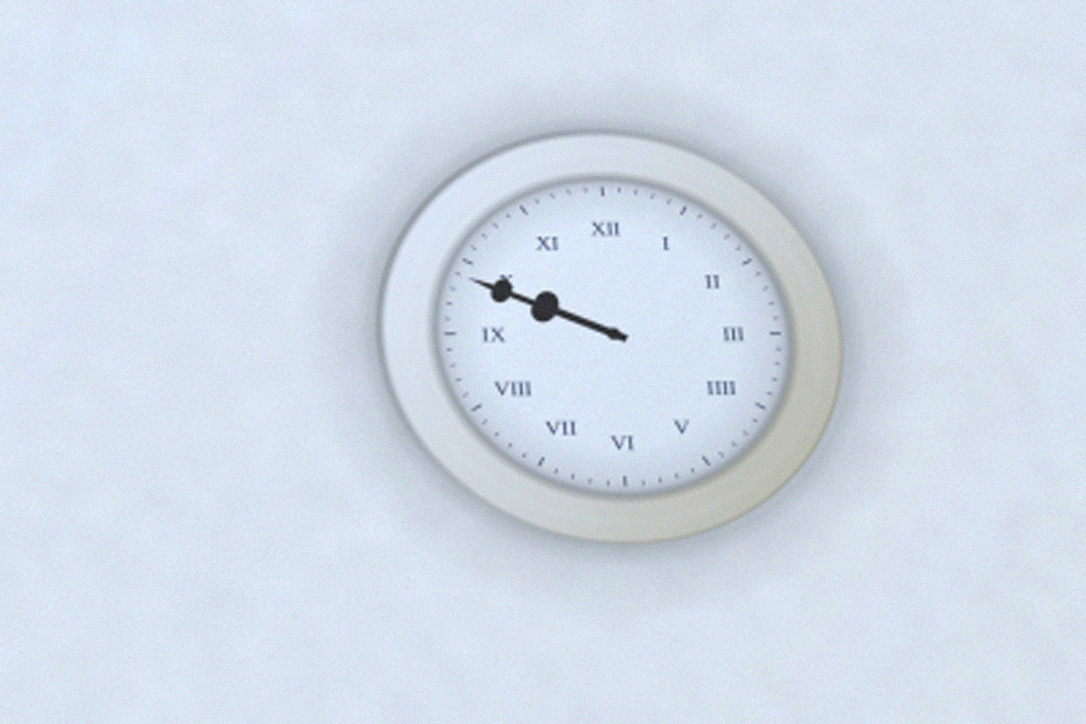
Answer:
**9:49**
